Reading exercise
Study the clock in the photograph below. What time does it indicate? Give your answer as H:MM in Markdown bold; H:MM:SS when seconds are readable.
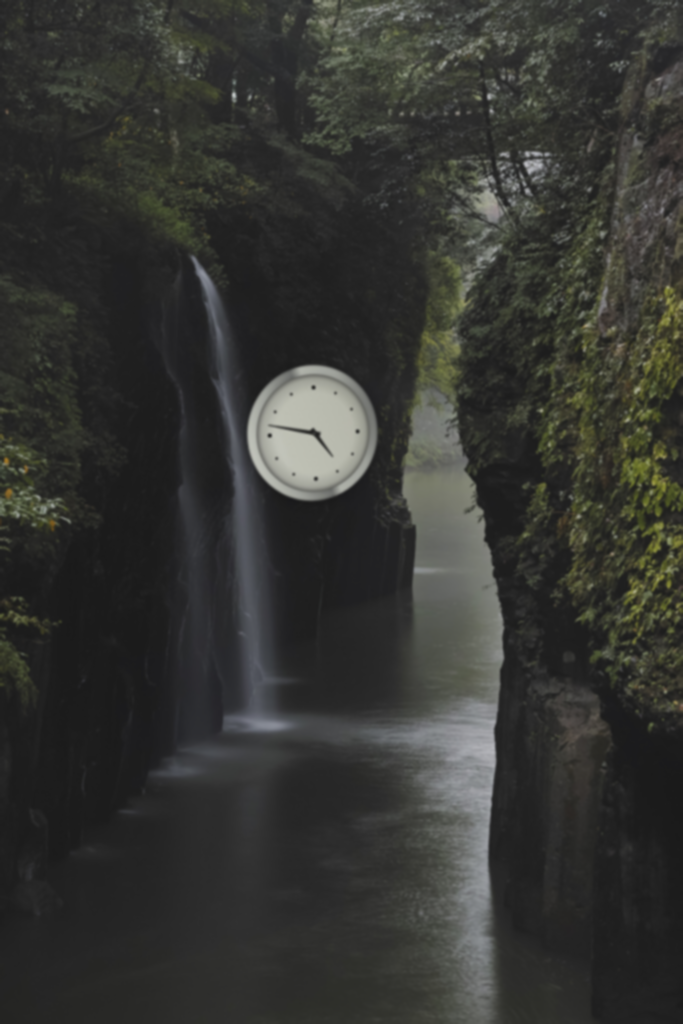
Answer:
**4:47**
